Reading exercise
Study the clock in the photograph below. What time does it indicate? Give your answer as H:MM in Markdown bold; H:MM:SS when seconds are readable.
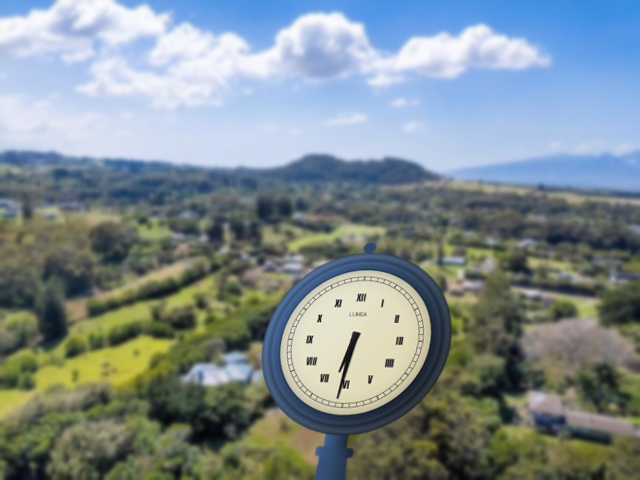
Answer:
**6:31**
